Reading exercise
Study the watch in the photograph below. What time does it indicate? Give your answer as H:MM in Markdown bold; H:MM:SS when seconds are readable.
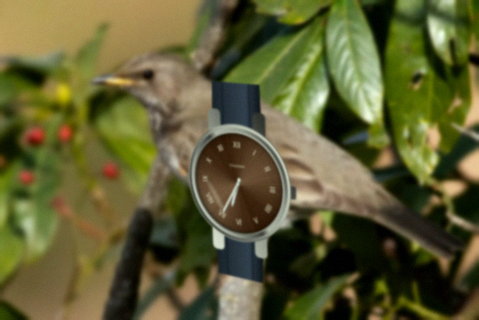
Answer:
**6:35**
